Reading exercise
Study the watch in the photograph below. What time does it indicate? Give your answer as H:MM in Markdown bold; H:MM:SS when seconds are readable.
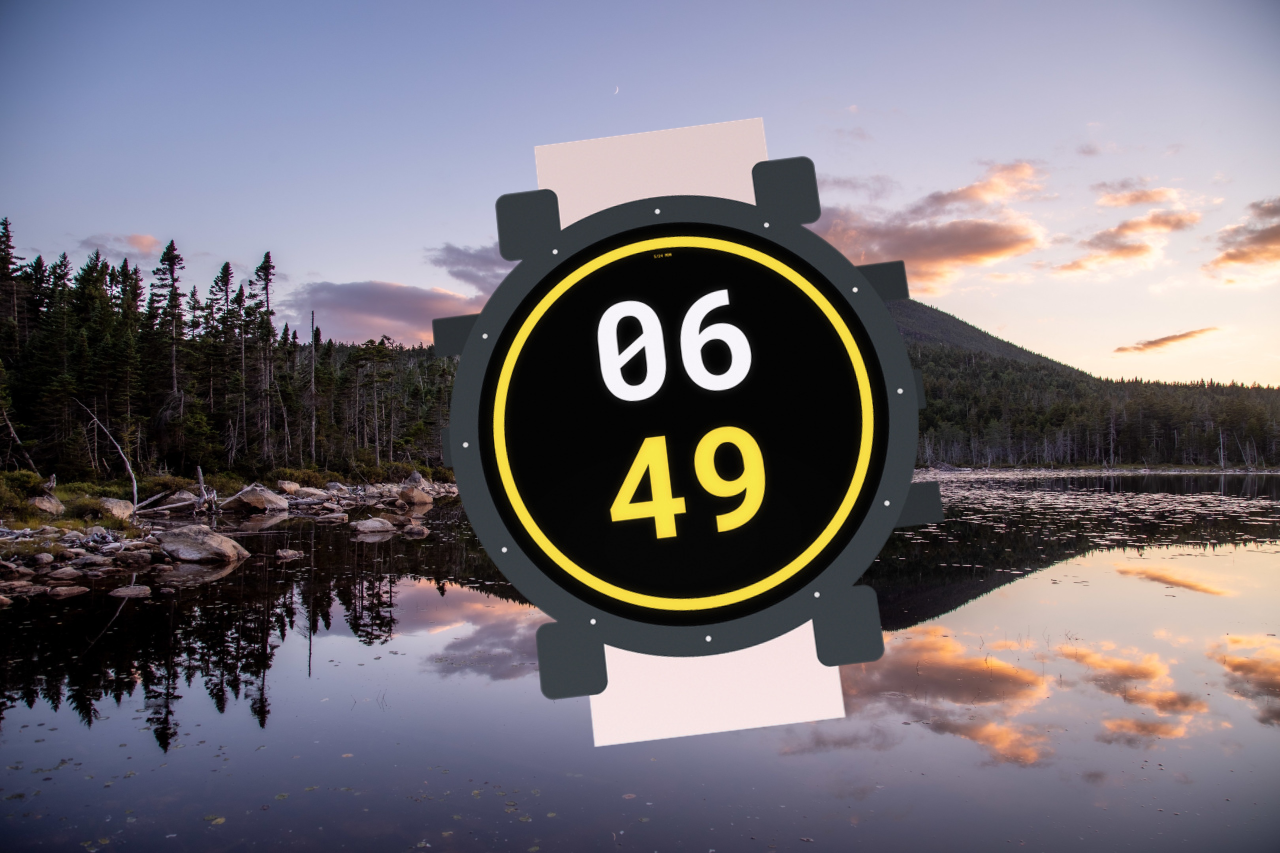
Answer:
**6:49**
